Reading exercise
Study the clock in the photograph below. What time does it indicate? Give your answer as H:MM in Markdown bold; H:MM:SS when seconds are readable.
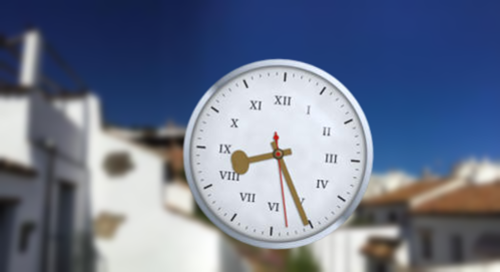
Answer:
**8:25:28**
